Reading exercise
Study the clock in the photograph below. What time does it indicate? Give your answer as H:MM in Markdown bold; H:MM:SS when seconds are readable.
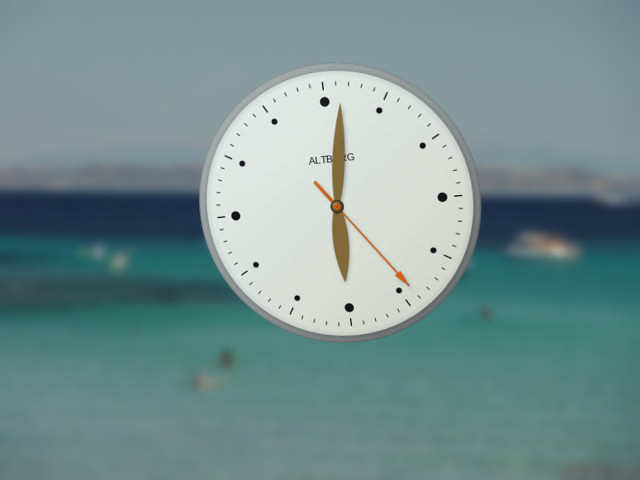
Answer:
**6:01:24**
